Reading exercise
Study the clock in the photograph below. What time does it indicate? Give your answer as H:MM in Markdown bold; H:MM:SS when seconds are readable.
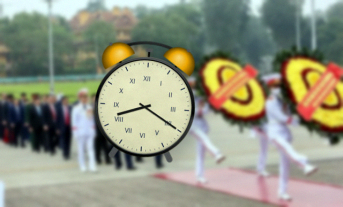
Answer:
**8:20**
